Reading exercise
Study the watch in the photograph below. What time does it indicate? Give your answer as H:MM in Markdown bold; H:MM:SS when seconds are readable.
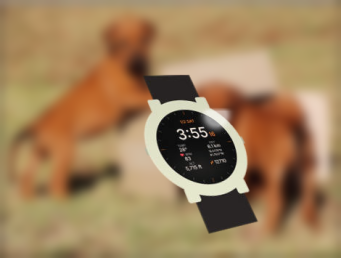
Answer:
**3:55**
